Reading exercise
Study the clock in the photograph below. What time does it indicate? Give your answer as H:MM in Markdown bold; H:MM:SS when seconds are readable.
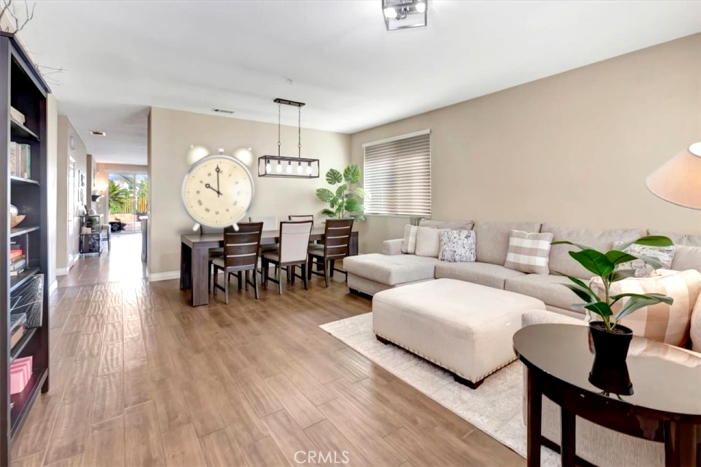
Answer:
**9:59**
